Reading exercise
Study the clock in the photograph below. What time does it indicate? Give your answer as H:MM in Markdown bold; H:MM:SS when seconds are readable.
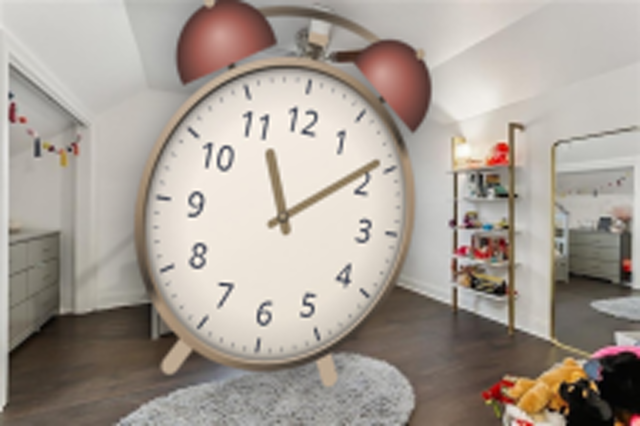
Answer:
**11:09**
